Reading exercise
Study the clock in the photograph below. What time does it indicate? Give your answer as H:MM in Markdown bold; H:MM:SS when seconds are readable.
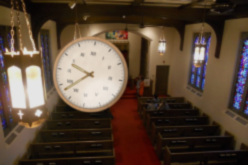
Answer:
**9:38**
